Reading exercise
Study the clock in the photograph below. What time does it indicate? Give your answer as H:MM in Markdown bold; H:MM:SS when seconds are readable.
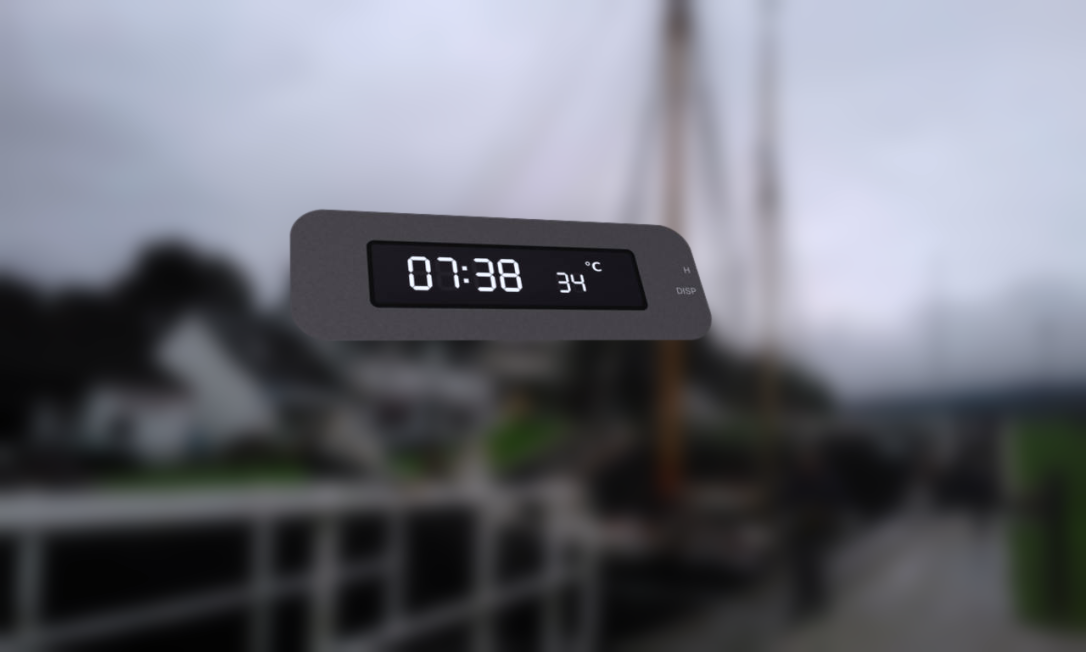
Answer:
**7:38**
